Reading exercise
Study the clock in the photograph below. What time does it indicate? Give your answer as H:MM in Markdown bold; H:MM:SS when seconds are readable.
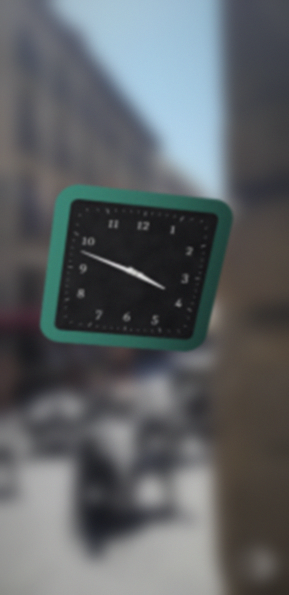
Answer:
**3:48**
